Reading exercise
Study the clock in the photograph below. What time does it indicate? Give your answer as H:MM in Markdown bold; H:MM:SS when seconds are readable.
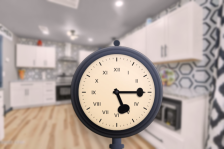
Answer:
**5:15**
